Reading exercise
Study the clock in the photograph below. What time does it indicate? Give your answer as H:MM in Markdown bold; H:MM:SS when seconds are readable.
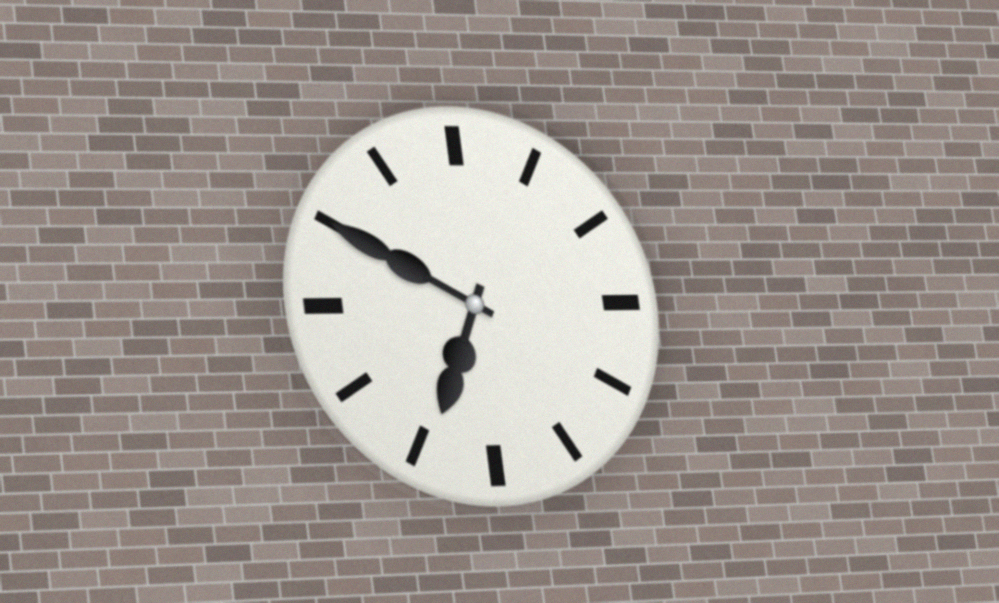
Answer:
**6:50**
